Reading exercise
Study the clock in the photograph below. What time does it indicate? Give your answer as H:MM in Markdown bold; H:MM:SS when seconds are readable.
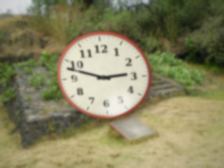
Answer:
**2:48**
